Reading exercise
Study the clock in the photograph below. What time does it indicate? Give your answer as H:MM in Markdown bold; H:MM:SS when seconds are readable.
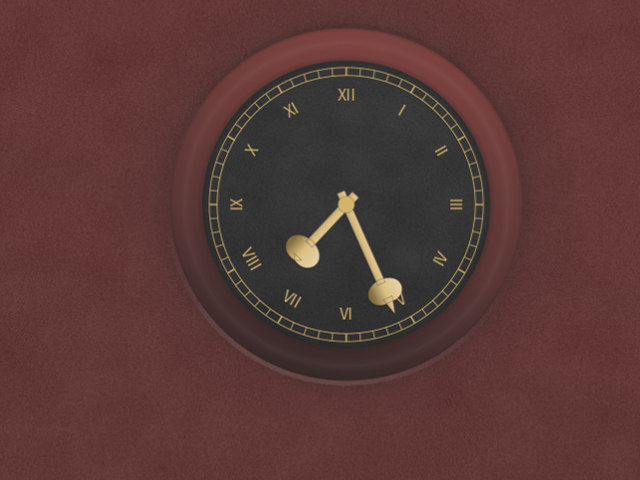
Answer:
**7:26**
